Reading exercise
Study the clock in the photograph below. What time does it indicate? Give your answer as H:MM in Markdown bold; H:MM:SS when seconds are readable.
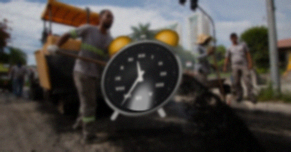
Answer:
**11:35**
